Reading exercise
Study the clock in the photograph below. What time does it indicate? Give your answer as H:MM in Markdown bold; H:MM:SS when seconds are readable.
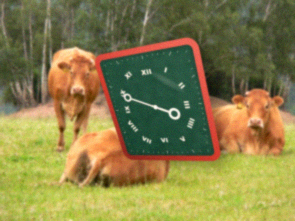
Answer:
**3:49**
